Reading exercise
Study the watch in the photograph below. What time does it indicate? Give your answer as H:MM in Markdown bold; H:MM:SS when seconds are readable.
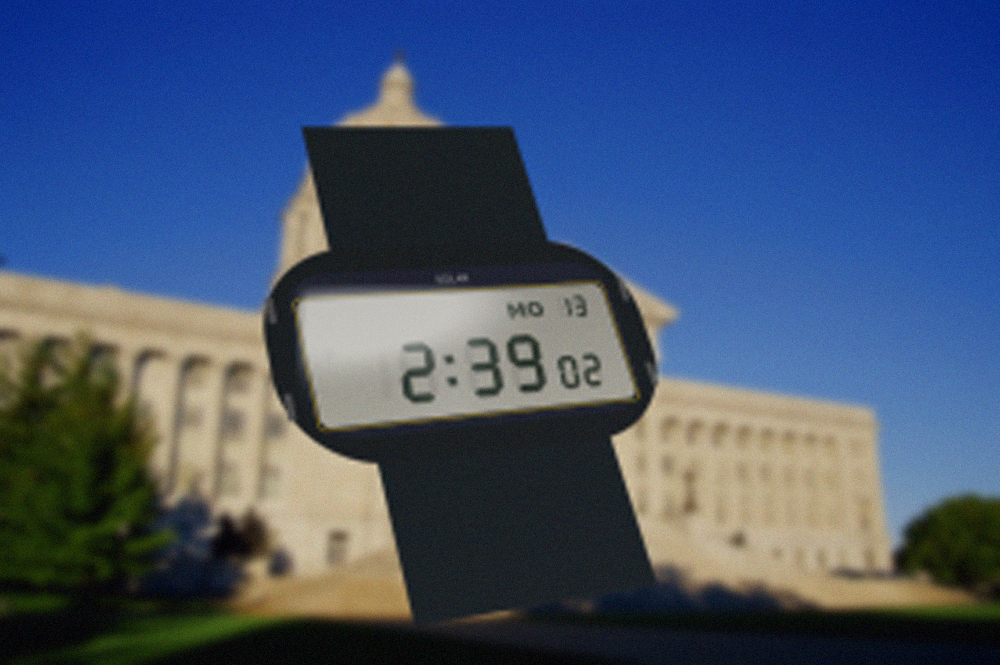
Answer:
**2:39:02**
